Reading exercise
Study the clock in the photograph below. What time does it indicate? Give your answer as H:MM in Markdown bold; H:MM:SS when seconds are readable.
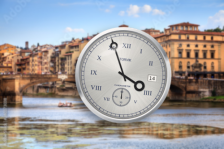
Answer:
**3:56**
